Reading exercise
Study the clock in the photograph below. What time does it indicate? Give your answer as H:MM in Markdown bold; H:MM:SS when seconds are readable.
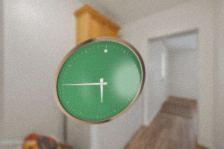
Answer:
**5:45**
